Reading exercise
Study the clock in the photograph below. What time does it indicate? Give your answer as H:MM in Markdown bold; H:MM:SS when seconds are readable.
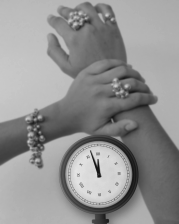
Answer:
**11:57**
